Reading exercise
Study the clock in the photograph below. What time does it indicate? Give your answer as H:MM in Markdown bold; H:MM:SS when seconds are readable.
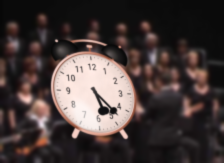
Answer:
**5:23**
